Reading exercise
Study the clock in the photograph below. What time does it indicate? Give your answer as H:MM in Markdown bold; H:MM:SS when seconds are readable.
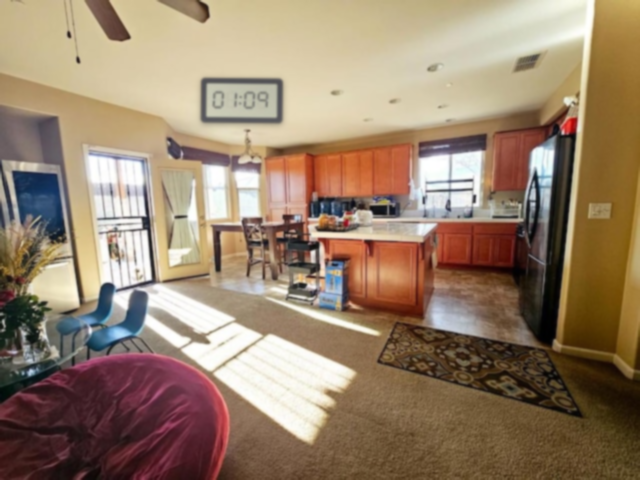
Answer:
**1:09**
